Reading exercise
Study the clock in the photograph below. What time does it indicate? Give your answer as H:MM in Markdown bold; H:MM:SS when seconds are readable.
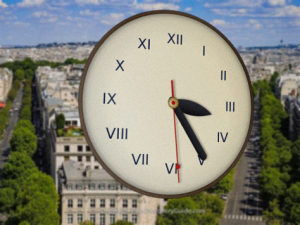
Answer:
**3:24:29**
